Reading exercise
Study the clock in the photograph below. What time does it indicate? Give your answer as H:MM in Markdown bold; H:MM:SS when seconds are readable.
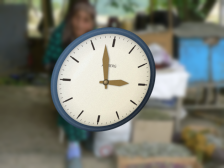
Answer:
**2:58**
